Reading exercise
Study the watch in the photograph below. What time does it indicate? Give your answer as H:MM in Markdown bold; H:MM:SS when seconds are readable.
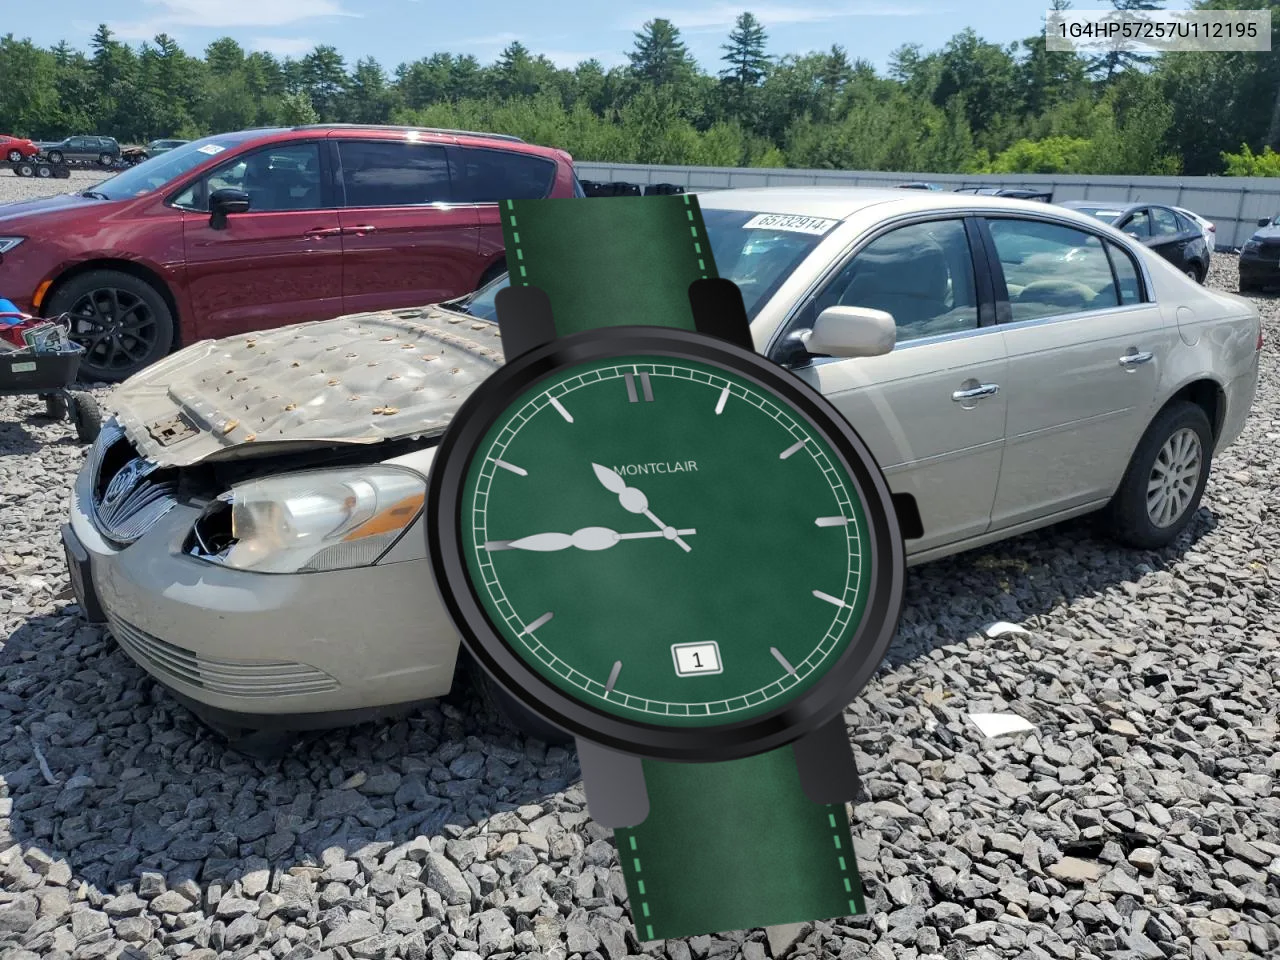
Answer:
**10:45**
